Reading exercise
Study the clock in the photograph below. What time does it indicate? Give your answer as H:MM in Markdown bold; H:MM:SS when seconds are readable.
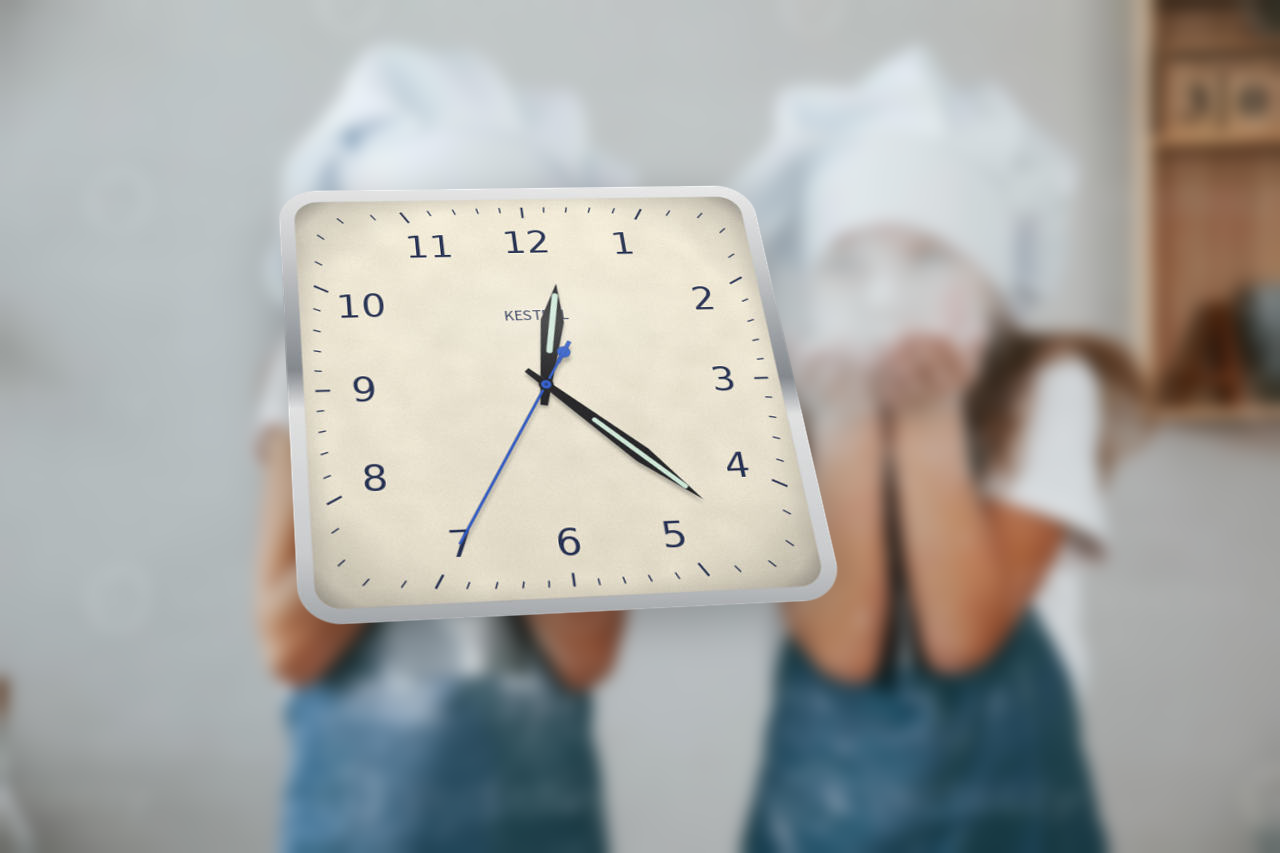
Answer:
**12:22:35**
